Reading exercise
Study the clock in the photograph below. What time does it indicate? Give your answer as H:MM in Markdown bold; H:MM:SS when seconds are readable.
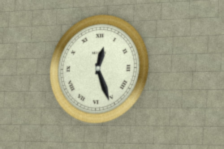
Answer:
**12:26**
